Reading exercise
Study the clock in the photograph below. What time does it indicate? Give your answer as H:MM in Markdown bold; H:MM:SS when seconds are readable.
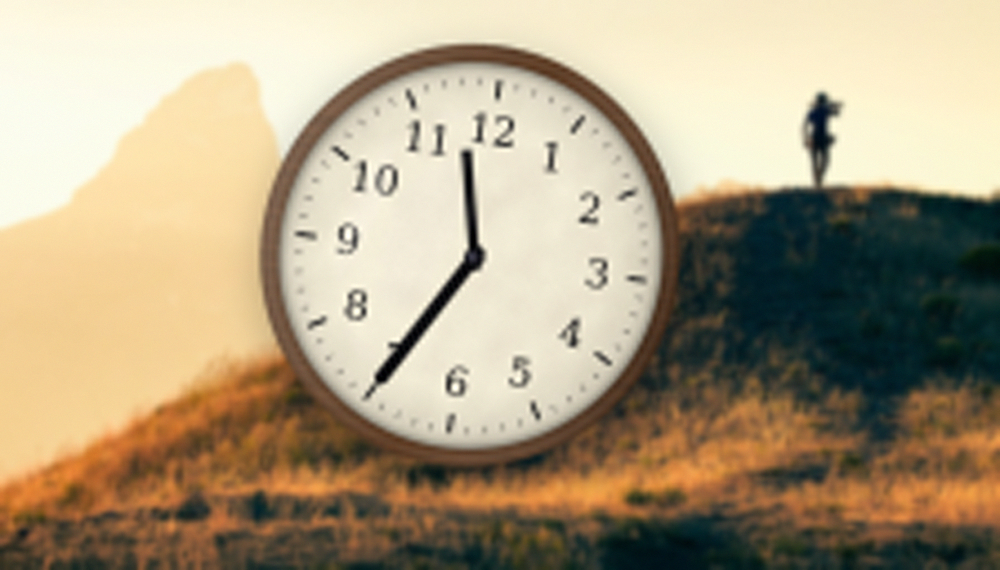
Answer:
**11:35**
